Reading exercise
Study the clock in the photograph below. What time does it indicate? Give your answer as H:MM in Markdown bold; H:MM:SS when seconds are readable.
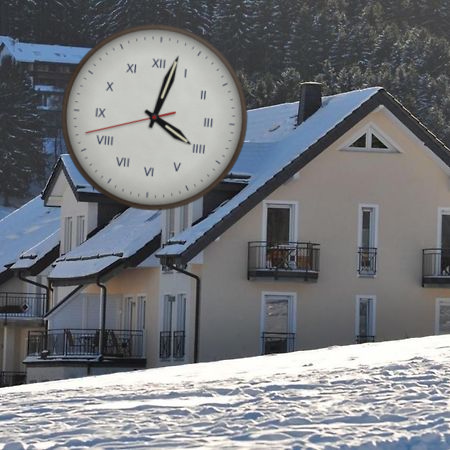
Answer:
**4:02:42**
